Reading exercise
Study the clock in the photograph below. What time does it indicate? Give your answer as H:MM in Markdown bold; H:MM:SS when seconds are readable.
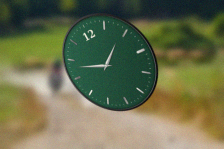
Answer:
**1:48**
